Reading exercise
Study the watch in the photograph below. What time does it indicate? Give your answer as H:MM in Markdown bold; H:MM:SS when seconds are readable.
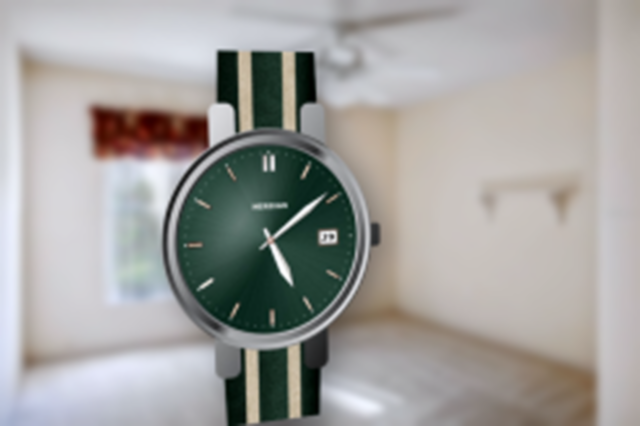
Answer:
**5:09**
